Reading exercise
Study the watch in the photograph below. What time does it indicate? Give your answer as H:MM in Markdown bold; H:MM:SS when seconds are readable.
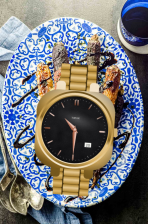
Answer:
**10:30**
